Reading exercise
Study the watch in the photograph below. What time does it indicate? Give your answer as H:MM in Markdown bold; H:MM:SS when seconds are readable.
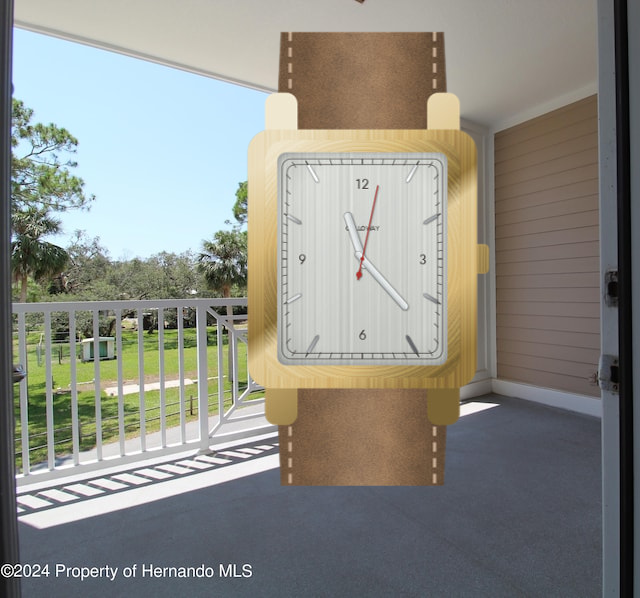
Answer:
**11:23:02**
